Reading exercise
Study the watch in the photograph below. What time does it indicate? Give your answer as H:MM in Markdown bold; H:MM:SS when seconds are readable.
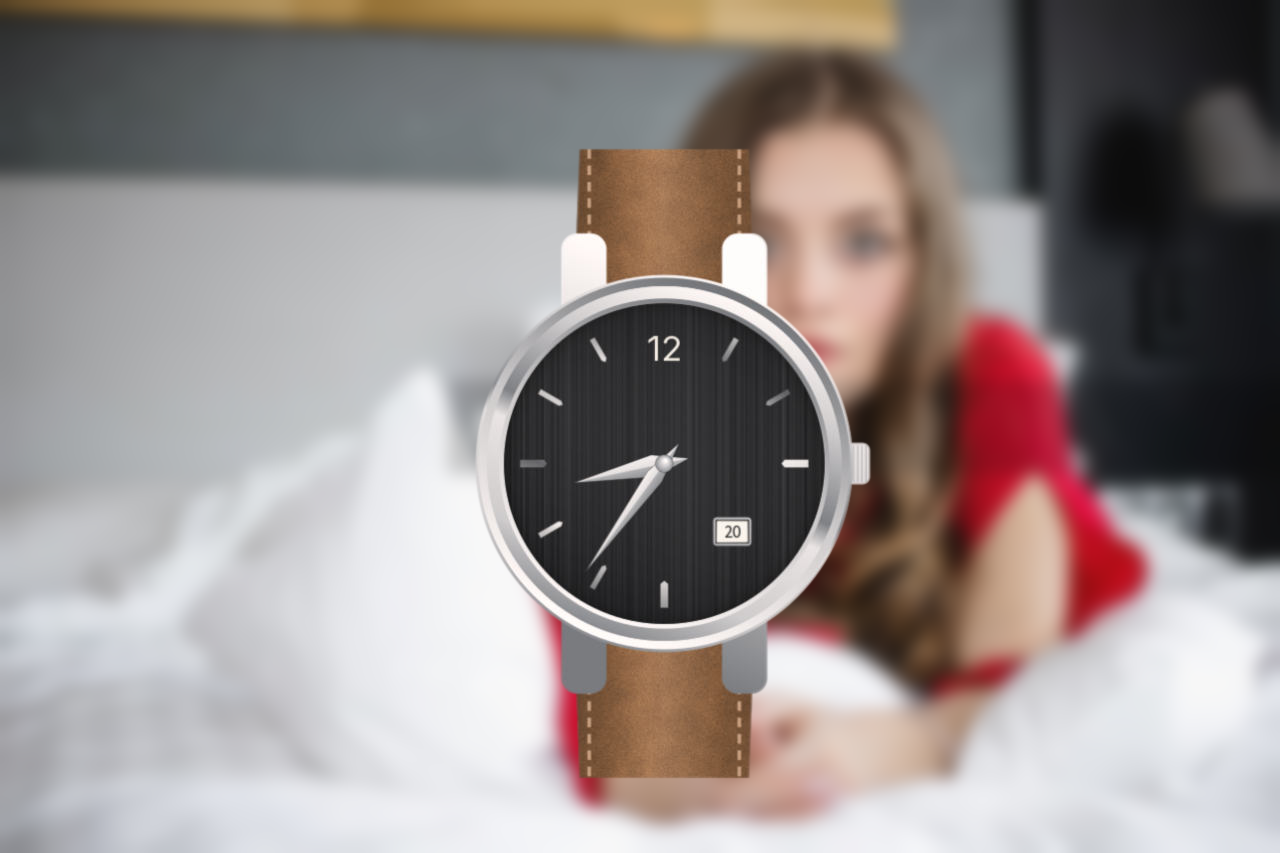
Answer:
**8:36**
